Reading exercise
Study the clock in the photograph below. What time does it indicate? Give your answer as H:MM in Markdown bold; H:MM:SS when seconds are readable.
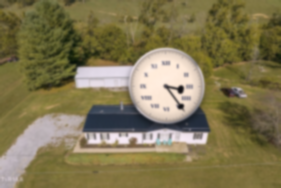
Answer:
**3:24**
